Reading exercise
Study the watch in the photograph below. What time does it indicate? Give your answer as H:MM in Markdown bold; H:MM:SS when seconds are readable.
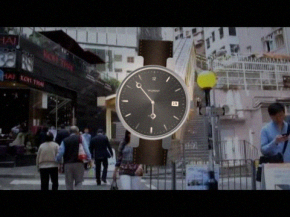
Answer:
**5:53**
